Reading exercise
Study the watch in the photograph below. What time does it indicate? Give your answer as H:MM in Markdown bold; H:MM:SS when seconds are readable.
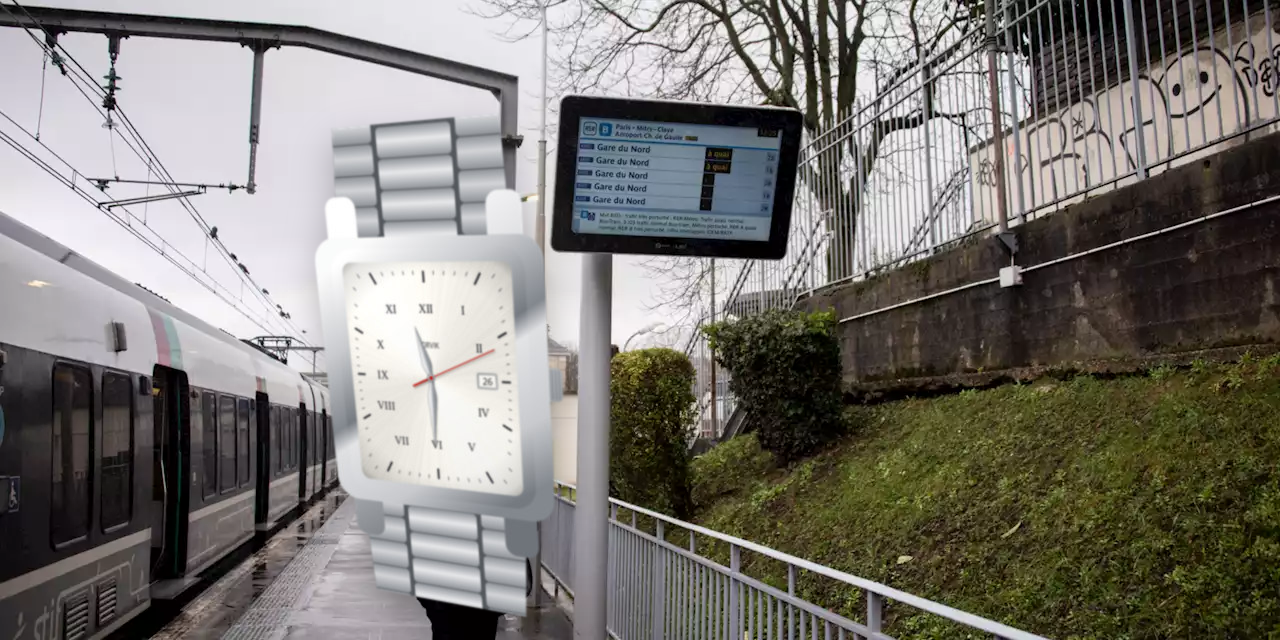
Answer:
**11:30:11**
